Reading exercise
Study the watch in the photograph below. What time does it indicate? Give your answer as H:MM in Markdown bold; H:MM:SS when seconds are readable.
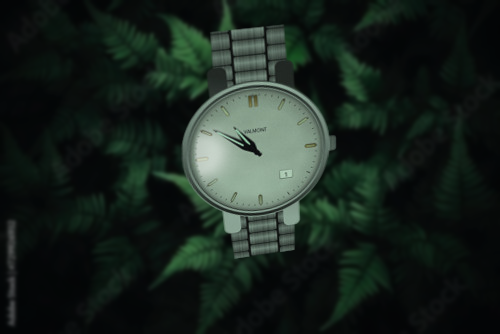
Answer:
**10:51**
